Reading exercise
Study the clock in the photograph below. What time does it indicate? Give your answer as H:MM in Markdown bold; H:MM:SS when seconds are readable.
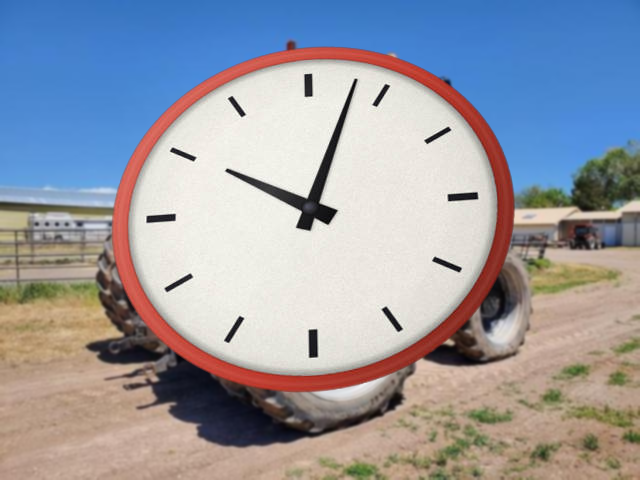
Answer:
**10:03**
